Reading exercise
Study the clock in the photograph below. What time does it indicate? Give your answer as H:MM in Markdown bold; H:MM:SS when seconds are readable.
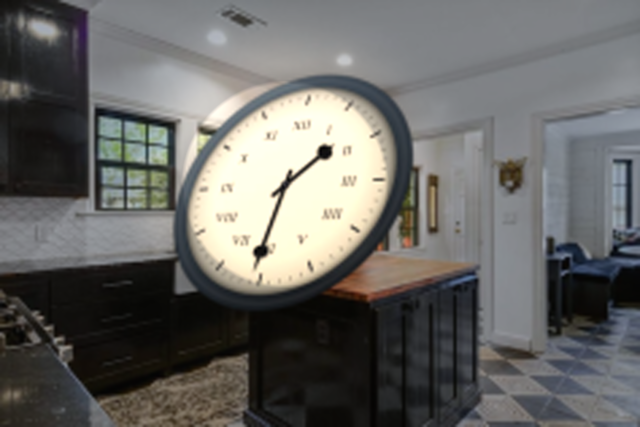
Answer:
**1:31**
